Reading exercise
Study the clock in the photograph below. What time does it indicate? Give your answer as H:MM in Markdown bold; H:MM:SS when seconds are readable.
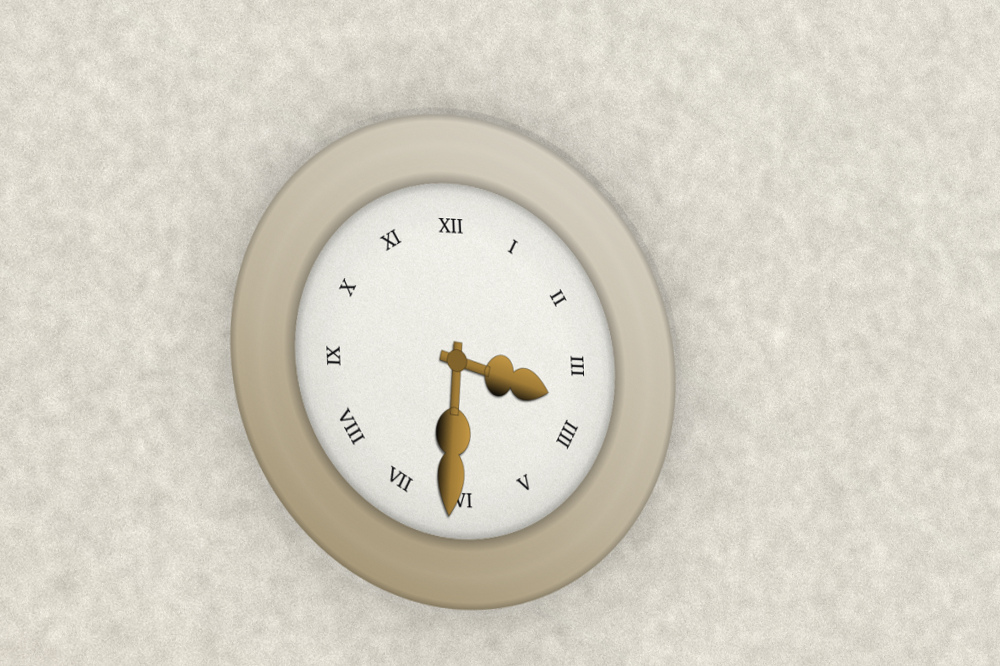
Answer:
**3:31**
